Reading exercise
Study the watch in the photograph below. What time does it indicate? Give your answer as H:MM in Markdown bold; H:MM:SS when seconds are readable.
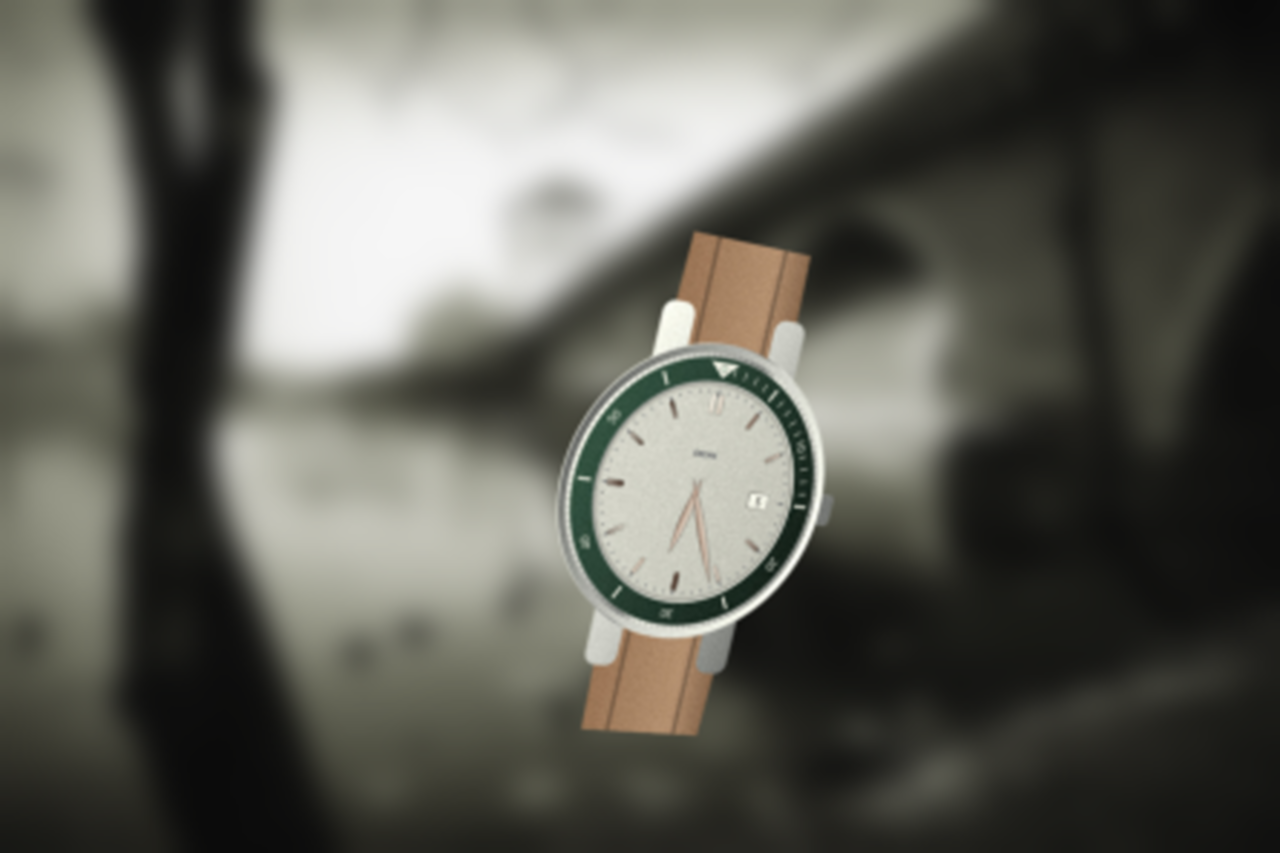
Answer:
**6:26**
